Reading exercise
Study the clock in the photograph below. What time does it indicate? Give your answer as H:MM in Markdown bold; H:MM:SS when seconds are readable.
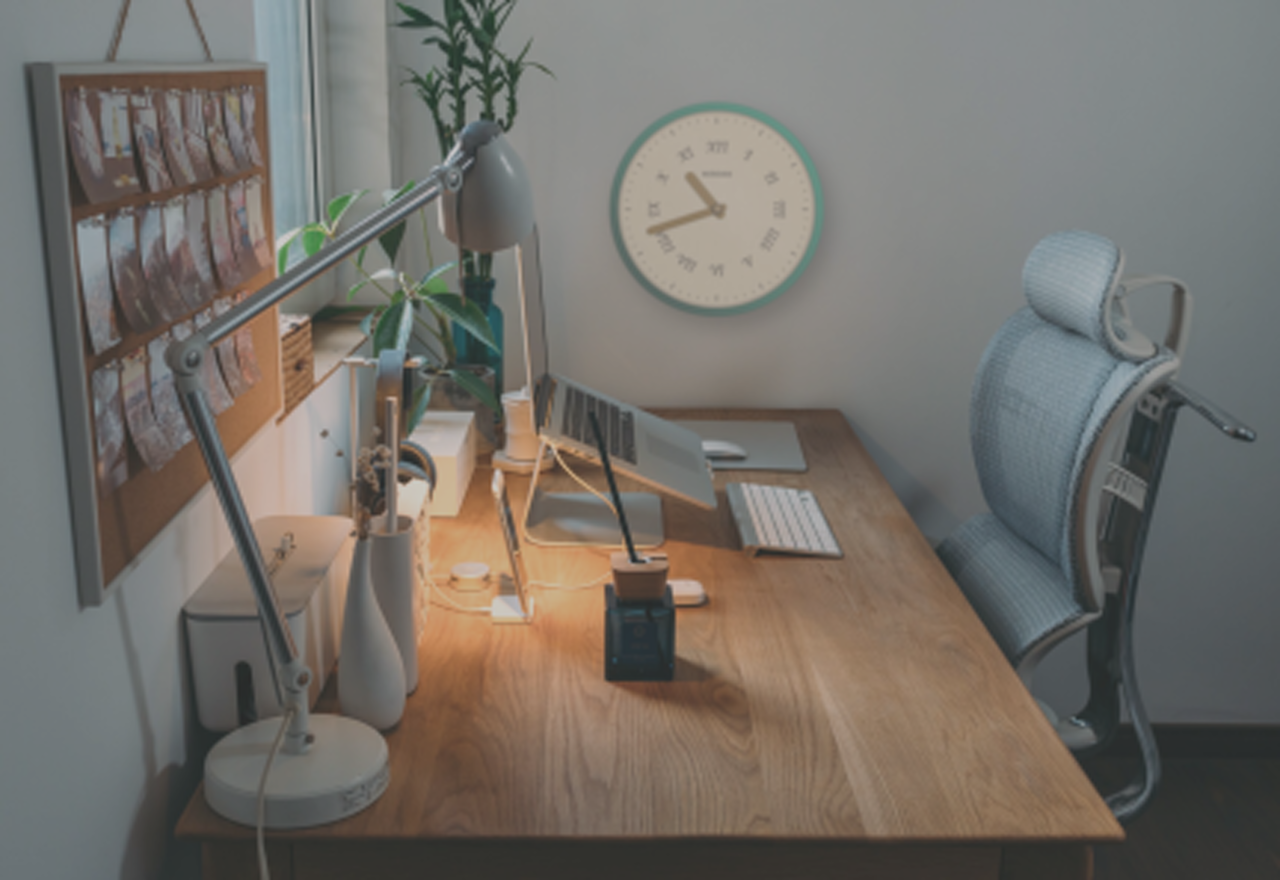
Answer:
**10:42**
